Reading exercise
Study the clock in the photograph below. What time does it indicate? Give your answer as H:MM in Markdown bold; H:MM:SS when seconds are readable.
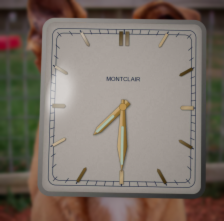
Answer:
**7:30**
